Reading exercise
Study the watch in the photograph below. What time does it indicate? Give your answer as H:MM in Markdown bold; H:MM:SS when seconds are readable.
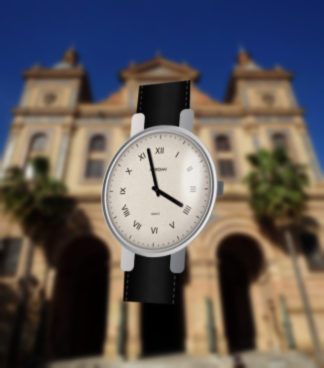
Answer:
**3:57**
